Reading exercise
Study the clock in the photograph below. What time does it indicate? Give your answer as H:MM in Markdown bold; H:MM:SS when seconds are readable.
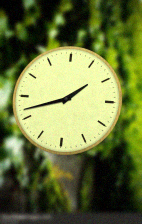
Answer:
**1:42**
